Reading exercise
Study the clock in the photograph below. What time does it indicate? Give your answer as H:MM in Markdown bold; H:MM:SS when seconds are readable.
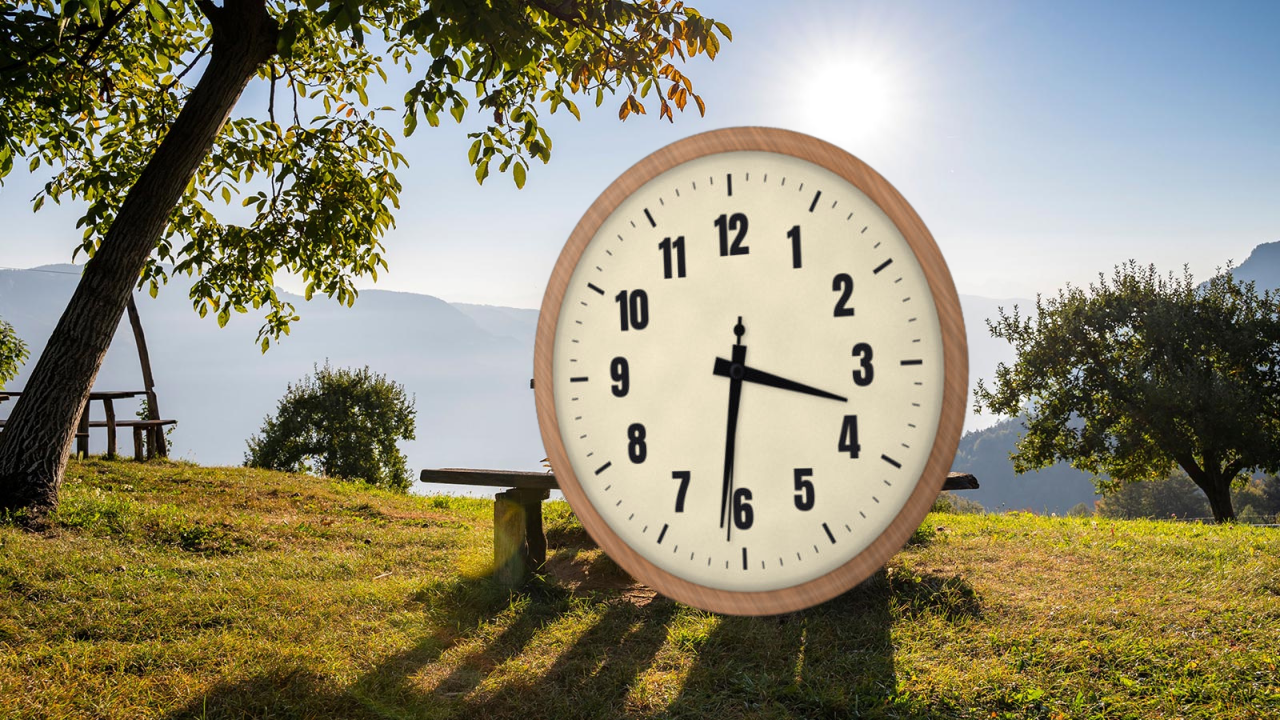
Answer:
**3:31:31**
